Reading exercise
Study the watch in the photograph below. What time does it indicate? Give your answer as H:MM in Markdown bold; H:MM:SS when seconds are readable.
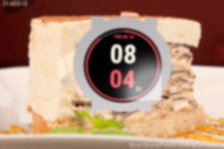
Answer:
**8:04**
